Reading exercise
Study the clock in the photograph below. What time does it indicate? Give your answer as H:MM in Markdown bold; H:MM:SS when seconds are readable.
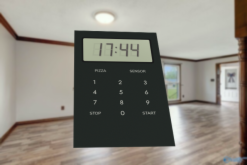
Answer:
**17:44**
